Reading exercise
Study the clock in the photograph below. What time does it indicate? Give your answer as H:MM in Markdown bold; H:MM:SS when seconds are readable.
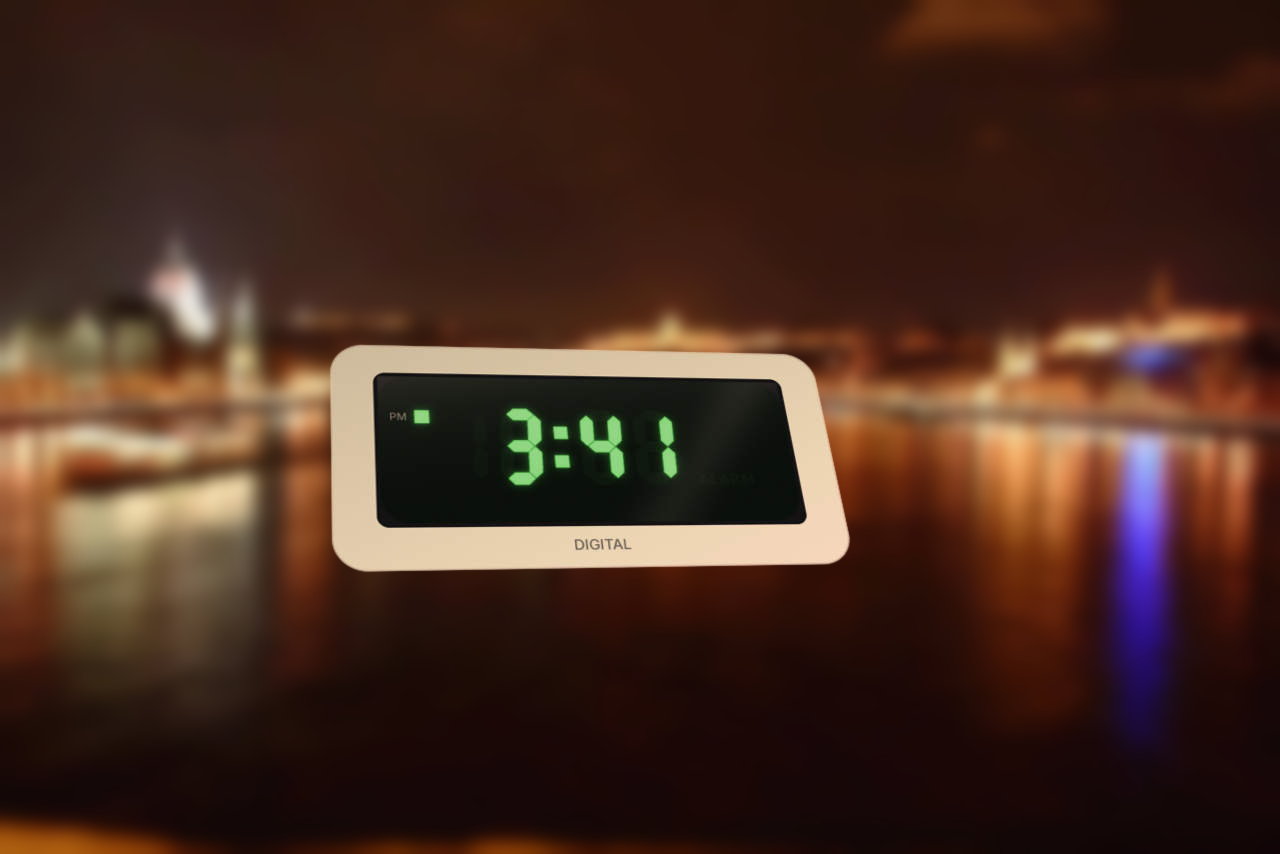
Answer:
**3:41**
